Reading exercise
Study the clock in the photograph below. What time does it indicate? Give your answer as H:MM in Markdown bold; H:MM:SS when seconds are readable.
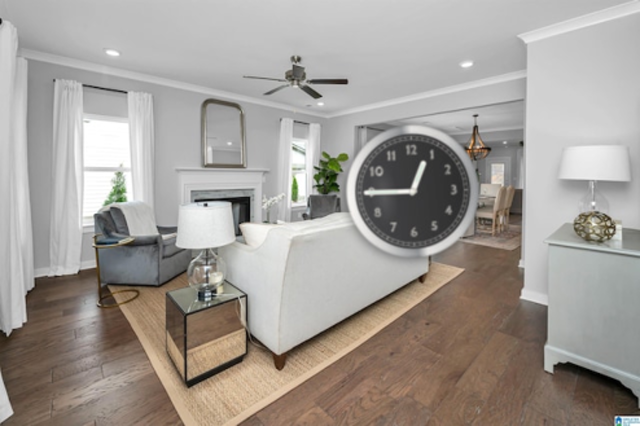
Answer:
**12:45**
